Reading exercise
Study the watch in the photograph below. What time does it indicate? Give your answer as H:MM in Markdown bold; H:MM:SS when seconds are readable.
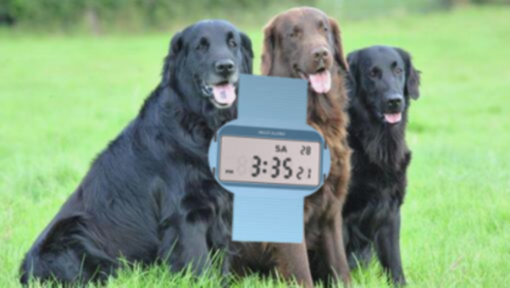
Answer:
**3:35:21**
